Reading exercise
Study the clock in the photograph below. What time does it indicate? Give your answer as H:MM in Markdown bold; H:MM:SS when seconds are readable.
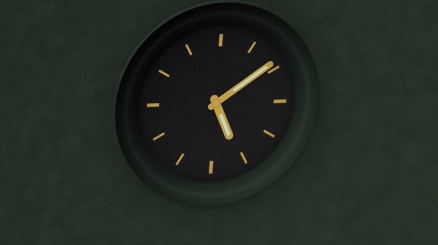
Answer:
**5:09**
